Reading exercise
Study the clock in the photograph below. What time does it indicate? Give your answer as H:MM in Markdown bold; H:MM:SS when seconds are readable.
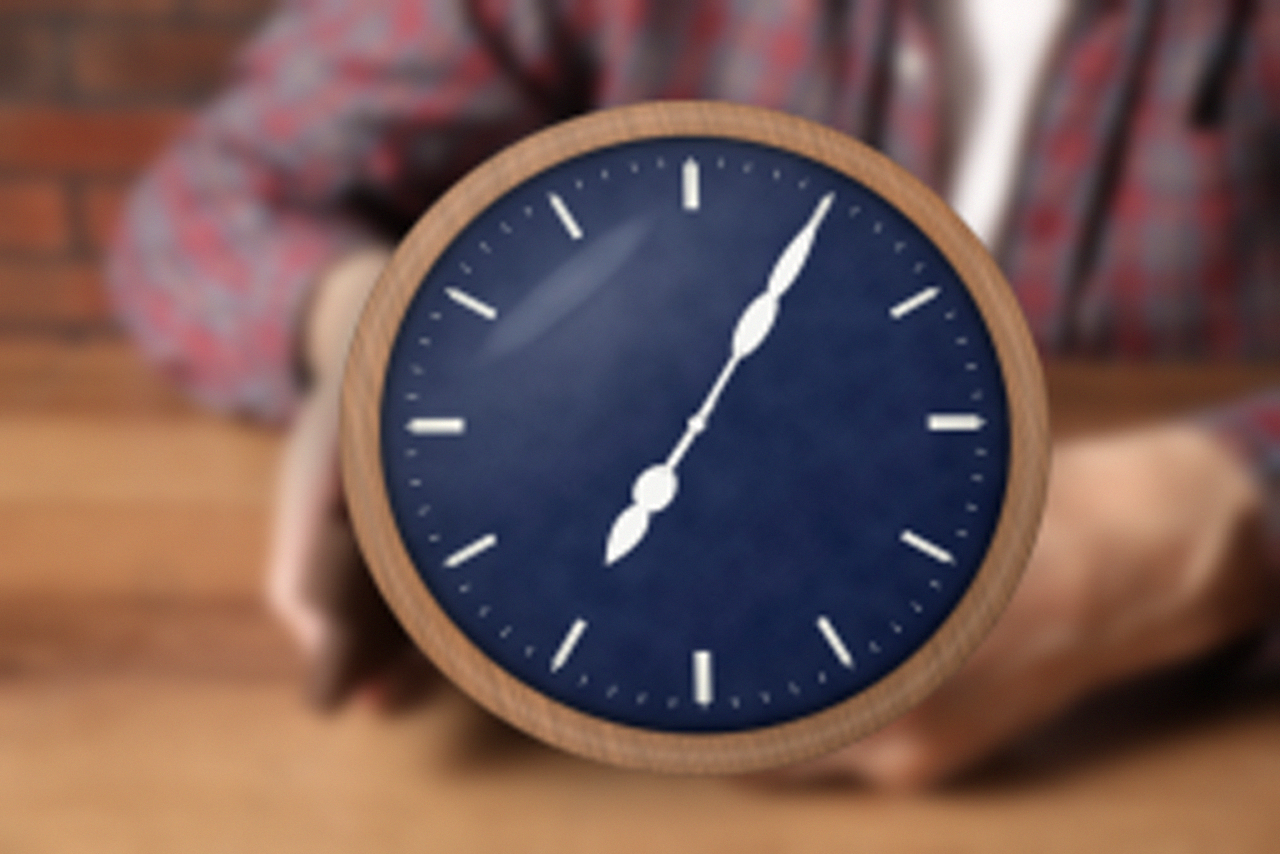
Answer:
**7:05**
